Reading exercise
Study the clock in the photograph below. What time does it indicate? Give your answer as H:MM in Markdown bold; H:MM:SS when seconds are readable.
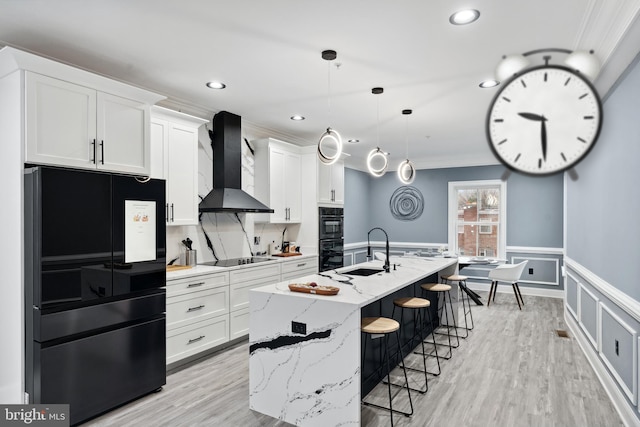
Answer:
**9:29**
